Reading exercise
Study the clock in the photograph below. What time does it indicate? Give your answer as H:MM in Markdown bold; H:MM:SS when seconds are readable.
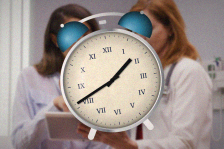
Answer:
**1:41**
